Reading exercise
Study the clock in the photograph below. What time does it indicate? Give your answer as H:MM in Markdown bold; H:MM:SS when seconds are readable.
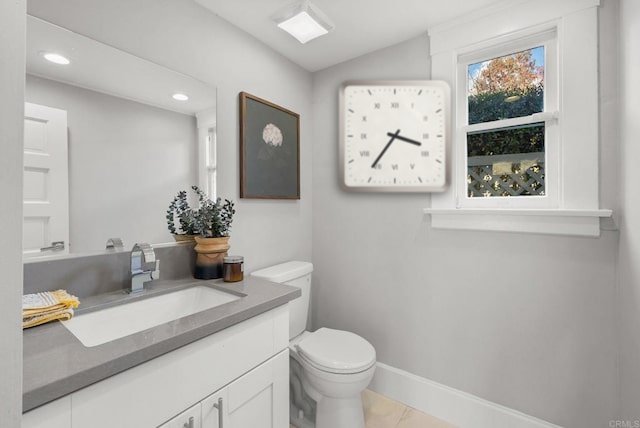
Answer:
**3:36**
